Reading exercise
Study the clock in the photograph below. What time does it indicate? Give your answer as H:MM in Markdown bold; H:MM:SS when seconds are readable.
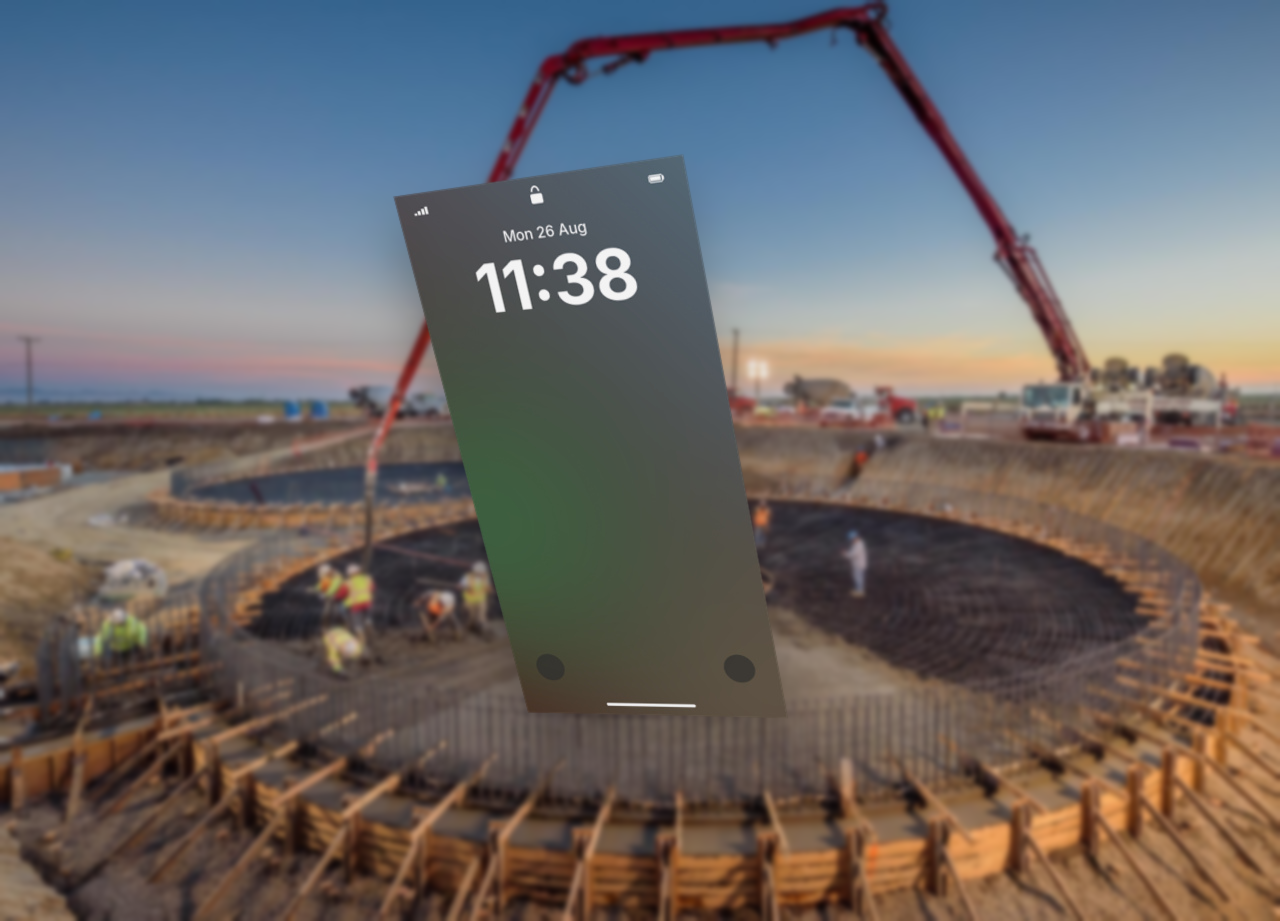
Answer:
**11:38**
